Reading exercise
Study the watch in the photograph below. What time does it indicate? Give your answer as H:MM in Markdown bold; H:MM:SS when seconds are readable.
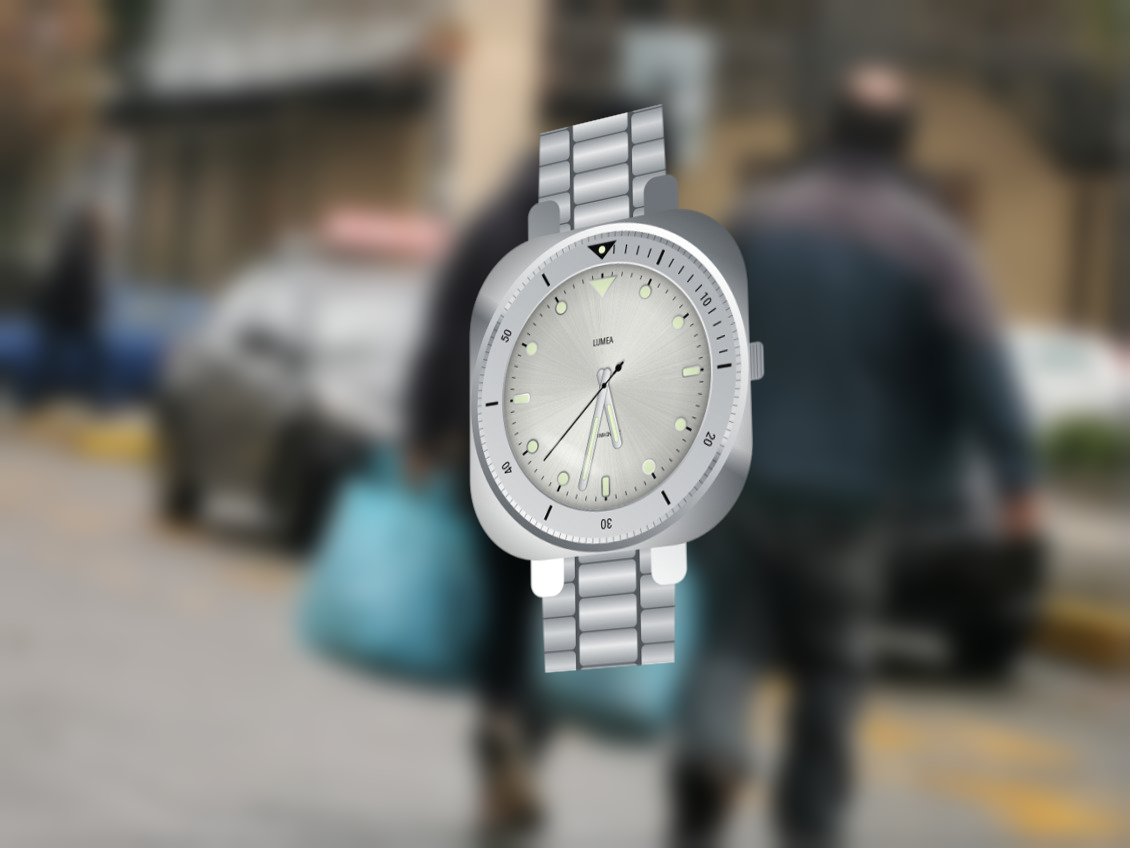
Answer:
**5:32:38**
